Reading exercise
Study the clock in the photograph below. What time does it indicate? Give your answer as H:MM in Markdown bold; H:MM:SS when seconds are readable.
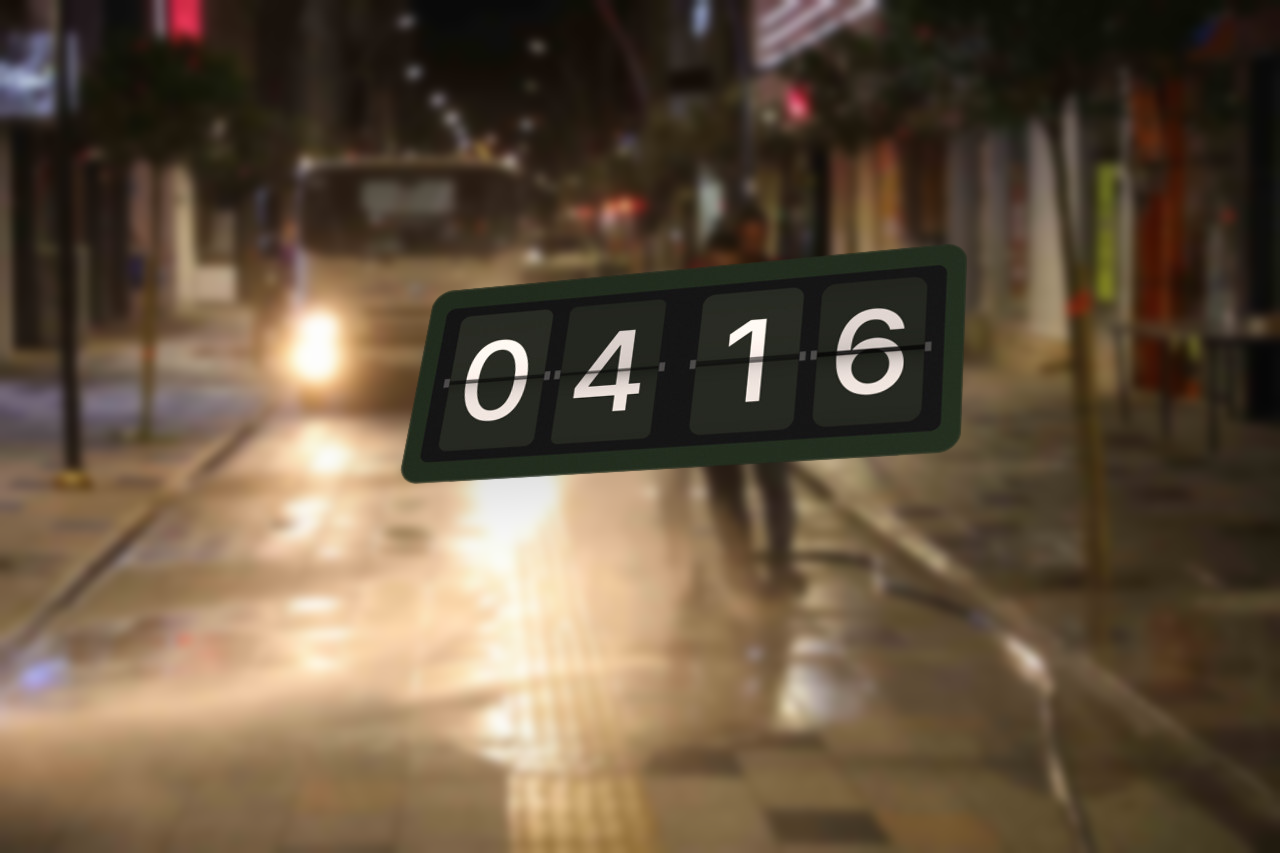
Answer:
**4:16**
